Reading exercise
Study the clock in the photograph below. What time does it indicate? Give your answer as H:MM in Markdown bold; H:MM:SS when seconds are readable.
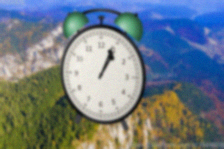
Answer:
**1:04**
